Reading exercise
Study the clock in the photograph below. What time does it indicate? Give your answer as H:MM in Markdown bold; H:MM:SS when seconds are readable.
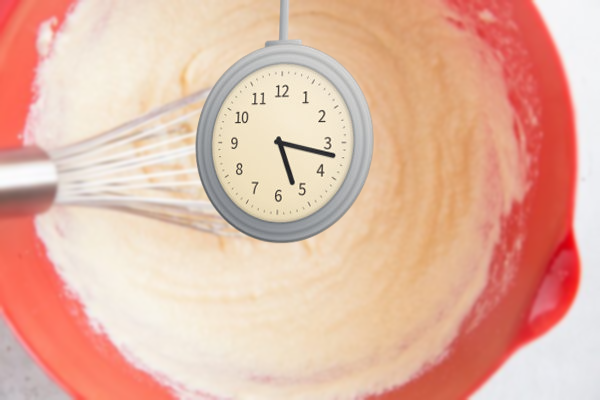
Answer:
**5:17**
